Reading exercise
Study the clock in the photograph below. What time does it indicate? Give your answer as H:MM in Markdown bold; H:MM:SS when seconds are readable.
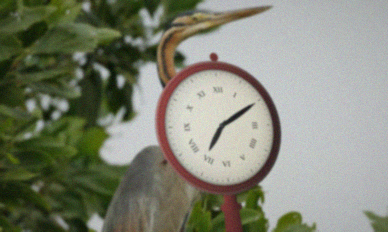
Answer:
**7:10**
